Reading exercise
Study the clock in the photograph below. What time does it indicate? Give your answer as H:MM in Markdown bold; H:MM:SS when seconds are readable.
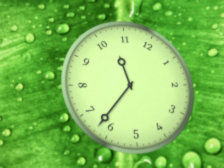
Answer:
**10:32**
